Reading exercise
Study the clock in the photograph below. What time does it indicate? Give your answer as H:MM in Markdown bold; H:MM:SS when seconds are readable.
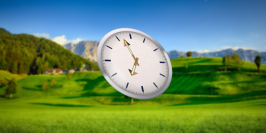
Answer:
**6:57**
